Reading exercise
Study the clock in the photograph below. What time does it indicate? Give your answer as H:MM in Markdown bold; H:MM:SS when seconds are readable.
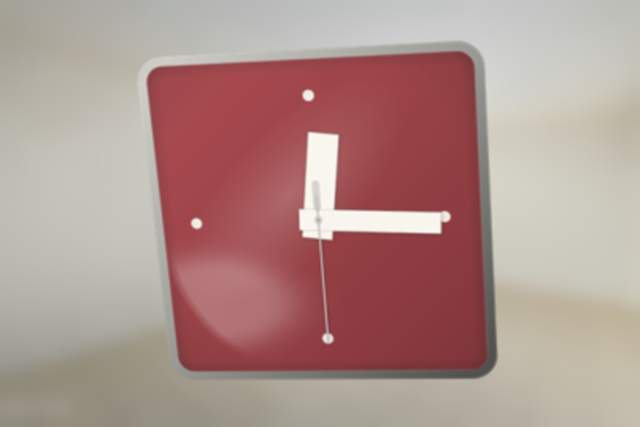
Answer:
**12:15:30**
